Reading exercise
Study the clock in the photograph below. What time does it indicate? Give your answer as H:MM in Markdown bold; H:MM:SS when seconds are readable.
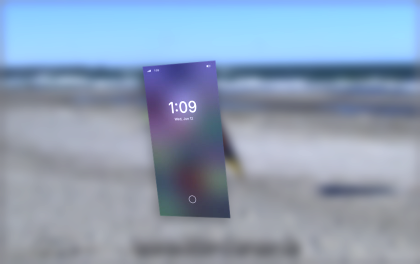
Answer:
**1:09**
